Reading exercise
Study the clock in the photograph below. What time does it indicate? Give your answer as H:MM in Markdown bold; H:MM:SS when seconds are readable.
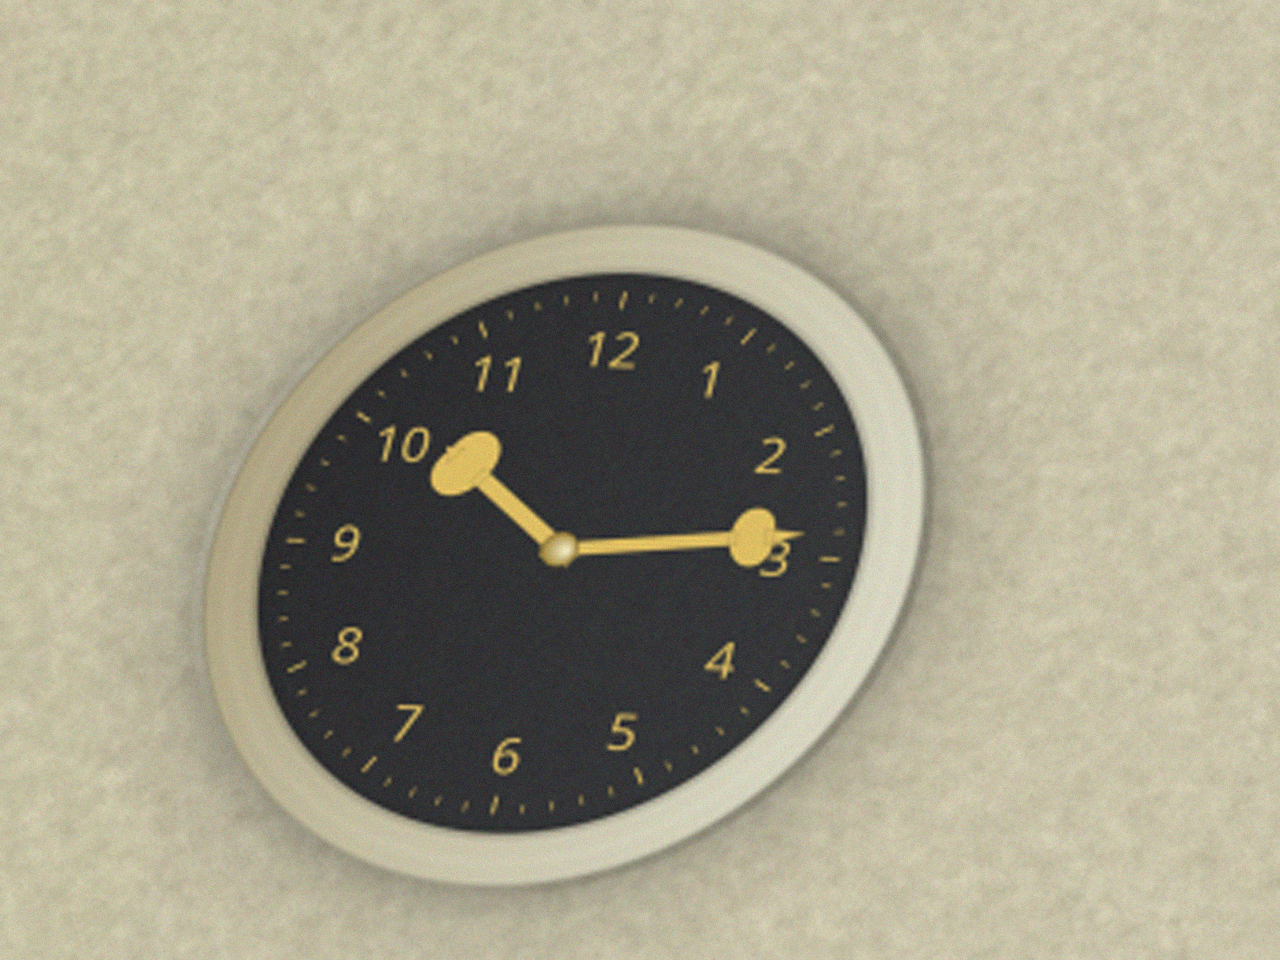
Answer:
**10:14**
